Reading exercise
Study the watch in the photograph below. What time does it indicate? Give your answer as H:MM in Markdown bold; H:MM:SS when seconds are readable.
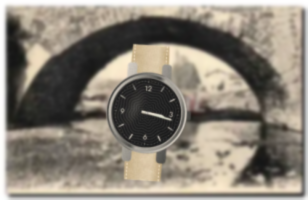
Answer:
**3:17**
